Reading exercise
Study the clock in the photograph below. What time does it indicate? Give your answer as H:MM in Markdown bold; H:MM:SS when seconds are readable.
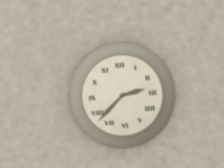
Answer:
**2:38**
